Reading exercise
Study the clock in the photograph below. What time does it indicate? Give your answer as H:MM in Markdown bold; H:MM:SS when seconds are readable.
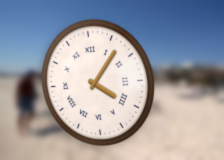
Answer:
**4:07**
